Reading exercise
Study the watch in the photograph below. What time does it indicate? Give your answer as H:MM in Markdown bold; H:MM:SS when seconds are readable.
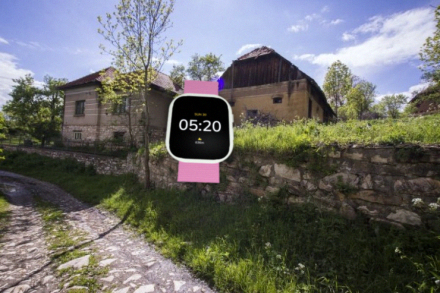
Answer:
**5:20**
